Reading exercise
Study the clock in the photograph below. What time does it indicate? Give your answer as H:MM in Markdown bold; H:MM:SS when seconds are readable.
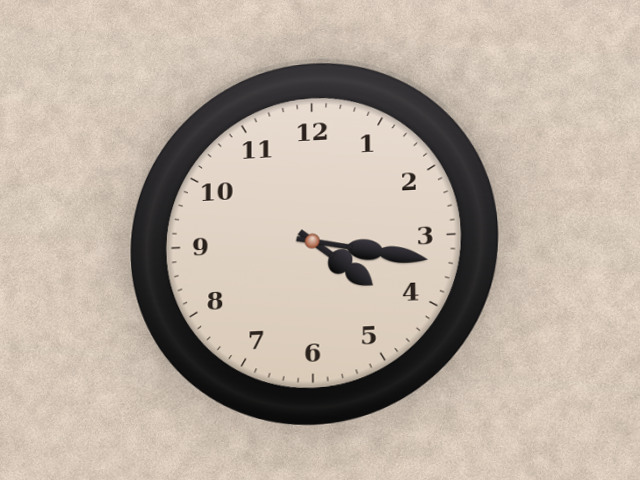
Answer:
**4:17**
